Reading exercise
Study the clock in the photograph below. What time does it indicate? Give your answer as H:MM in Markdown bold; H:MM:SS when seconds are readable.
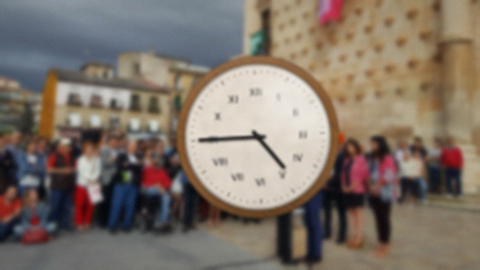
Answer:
**4:45**
